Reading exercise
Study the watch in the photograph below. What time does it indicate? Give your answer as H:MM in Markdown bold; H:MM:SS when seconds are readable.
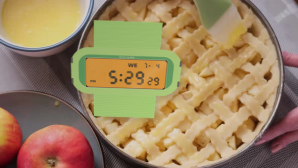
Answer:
**5:29:29**
